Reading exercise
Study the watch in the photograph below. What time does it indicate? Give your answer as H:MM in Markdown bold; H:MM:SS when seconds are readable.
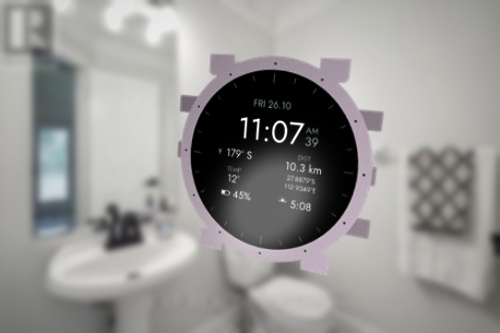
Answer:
**11:07:39**
